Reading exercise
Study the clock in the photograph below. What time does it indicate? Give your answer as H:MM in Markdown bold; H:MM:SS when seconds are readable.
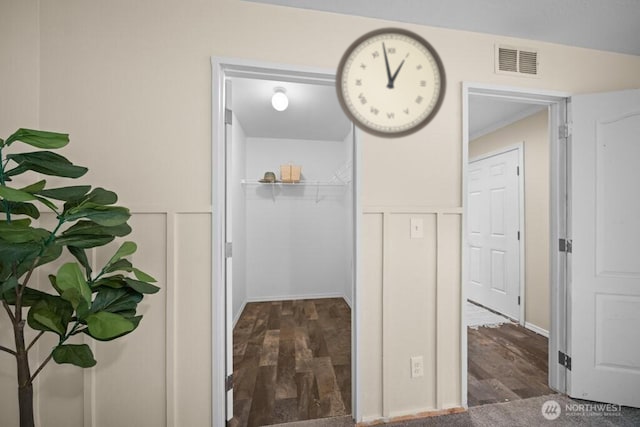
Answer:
**12:58**
